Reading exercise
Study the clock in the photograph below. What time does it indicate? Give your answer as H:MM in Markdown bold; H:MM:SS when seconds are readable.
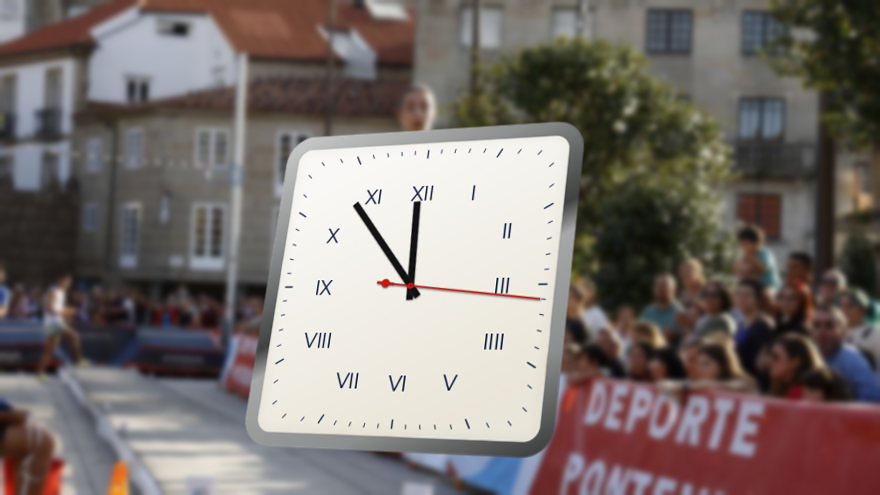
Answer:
**11:53:16**
